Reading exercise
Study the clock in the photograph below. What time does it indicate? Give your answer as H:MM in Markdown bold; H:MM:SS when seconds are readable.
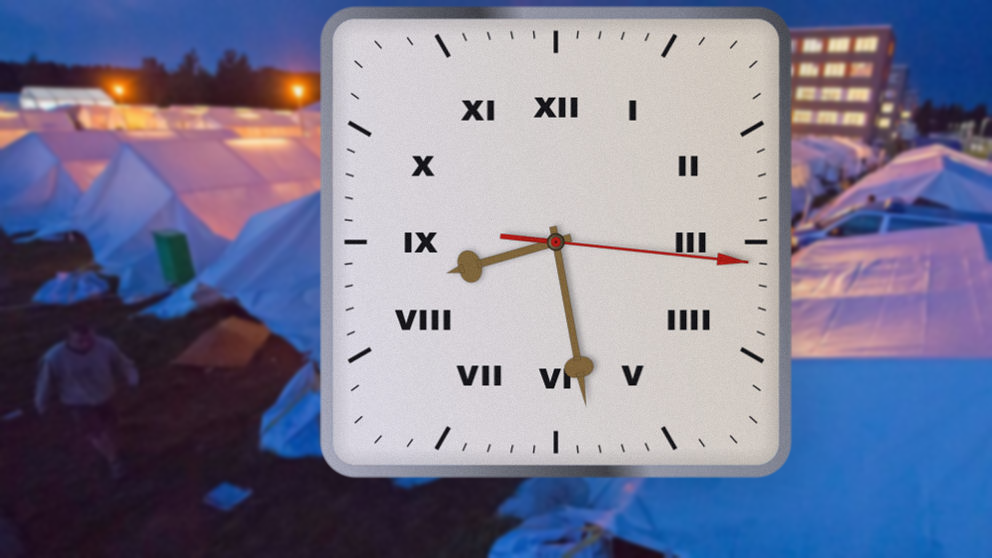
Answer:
**8:28:16**
